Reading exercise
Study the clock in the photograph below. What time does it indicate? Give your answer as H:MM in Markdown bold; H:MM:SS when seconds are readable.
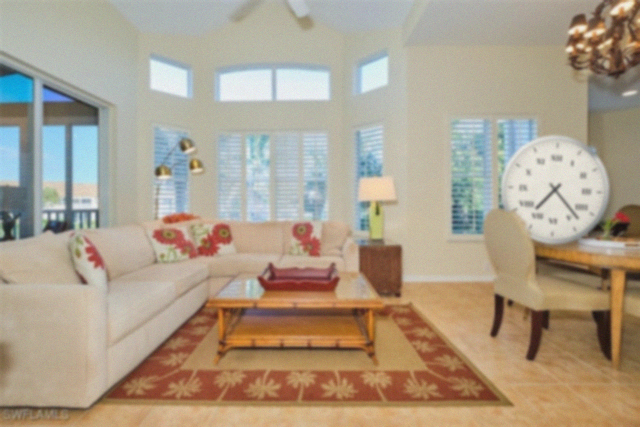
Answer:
**7:23**
